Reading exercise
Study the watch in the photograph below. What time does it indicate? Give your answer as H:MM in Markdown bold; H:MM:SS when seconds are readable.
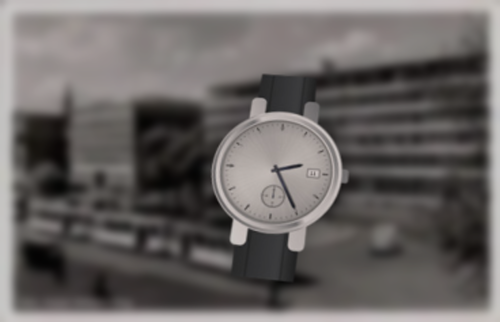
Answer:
**2:25**
